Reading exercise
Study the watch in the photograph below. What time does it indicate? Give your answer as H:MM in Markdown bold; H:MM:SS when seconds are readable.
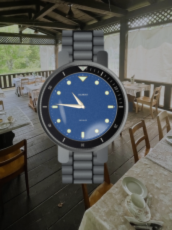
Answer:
**10:46**
